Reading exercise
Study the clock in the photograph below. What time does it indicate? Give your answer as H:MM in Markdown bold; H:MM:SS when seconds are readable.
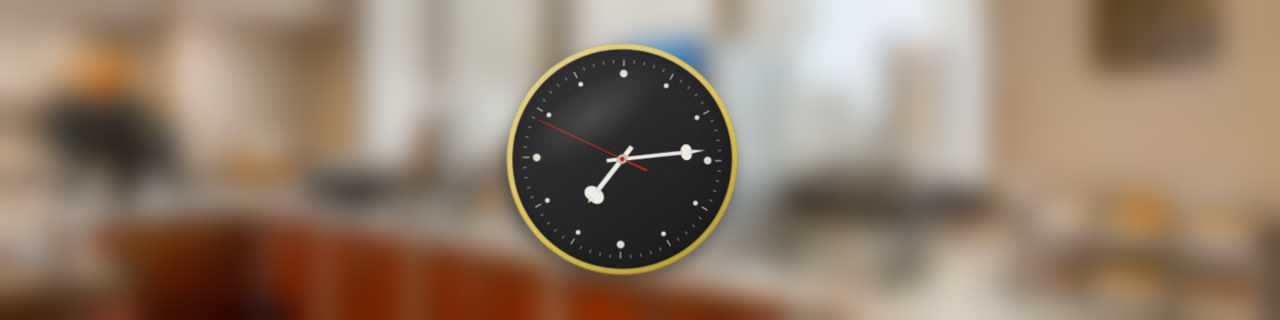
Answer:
**7:13:49**
